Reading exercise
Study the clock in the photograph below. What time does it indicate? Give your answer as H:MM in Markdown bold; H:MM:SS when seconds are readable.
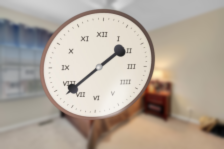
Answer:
**1:38**
